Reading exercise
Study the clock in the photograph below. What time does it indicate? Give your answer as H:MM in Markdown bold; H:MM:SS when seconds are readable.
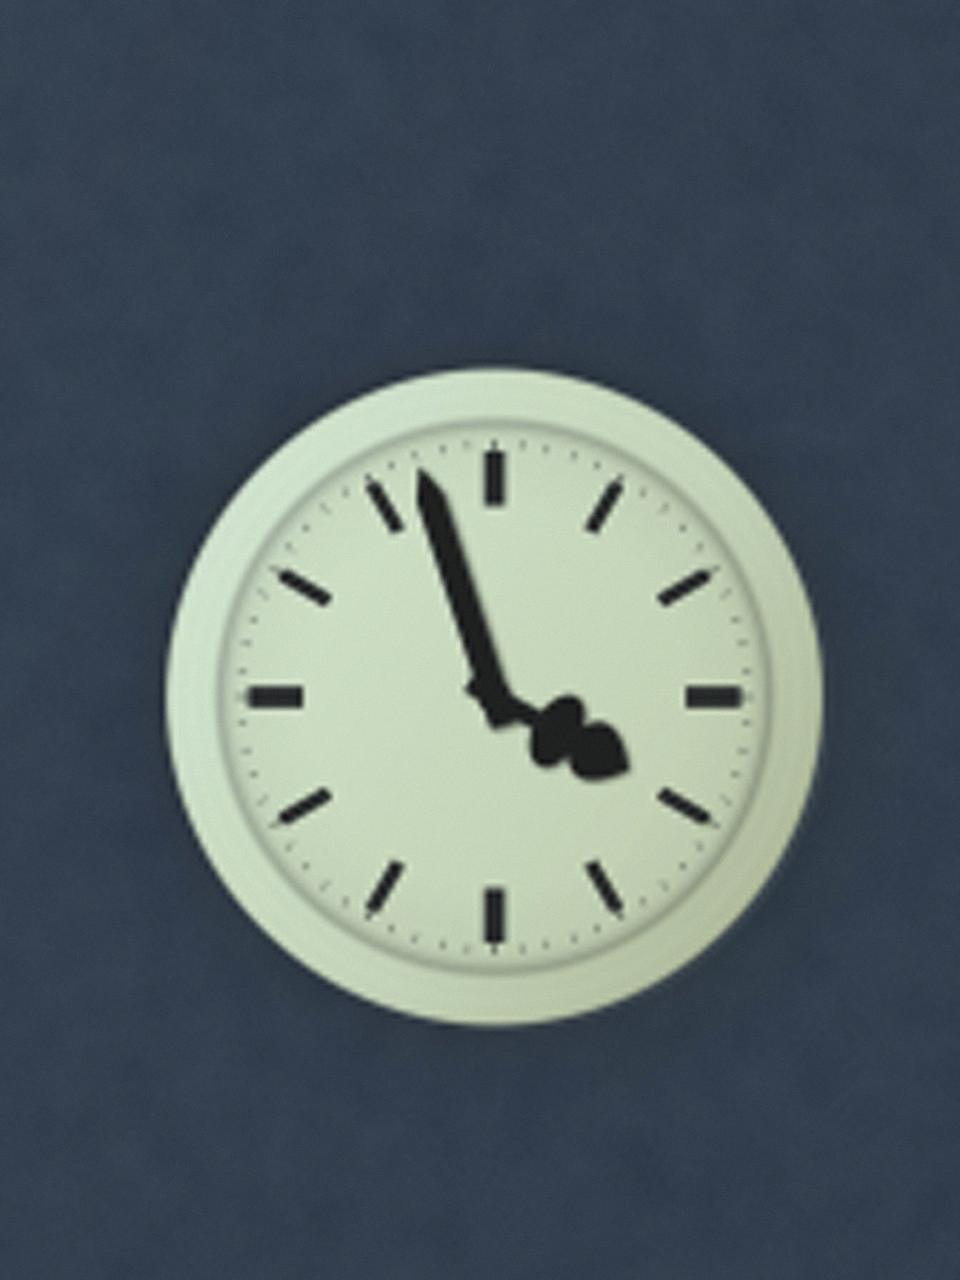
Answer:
**3:57**
